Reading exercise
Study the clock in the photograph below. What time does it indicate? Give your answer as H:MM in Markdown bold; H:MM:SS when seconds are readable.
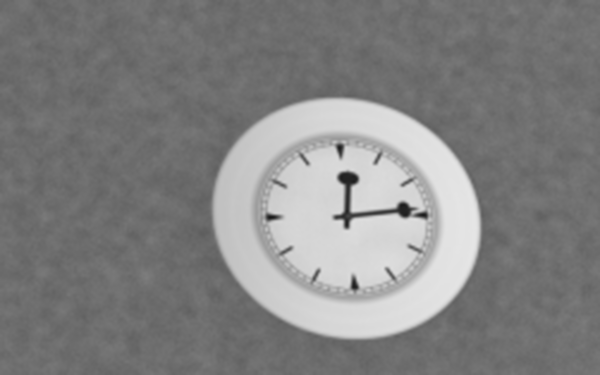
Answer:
**12:14**
